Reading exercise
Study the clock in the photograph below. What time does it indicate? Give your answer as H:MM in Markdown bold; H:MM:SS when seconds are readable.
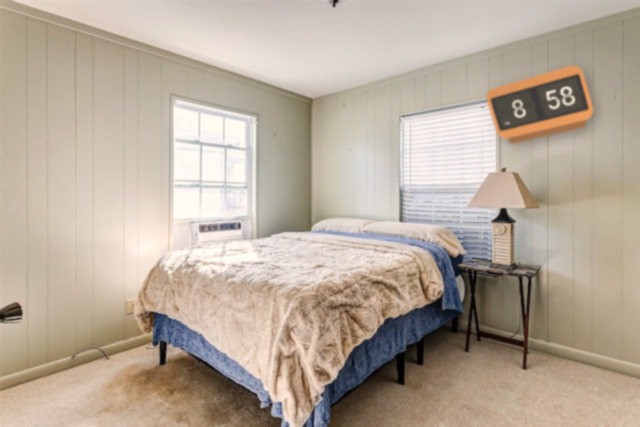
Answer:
**8:58**
